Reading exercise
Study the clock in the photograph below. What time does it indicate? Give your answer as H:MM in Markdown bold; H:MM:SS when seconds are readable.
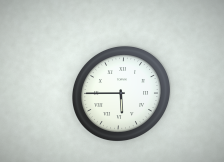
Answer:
**5:45**
